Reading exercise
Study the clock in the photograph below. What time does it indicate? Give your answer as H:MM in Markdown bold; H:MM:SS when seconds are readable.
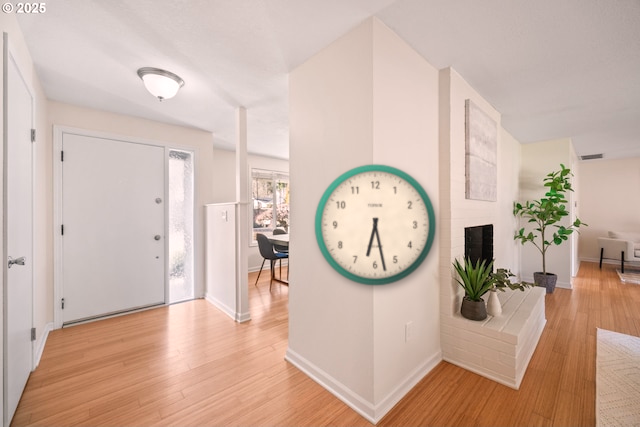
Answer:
**6:28**
